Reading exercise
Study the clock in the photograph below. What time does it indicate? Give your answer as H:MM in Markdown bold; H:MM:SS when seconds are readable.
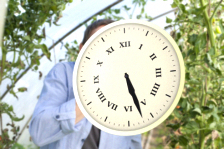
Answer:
**5:27**
